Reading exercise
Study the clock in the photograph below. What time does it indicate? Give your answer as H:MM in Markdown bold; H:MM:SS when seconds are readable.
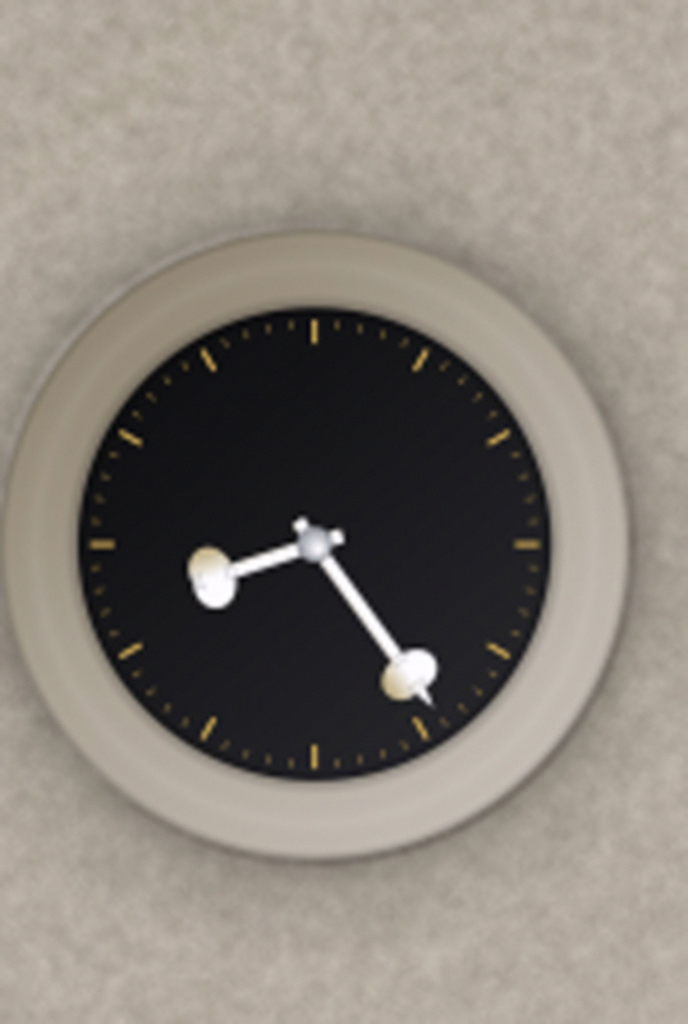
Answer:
**8:24**
